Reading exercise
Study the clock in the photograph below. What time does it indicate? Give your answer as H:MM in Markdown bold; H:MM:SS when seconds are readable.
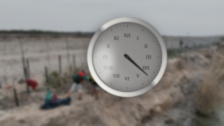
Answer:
**4:22**
